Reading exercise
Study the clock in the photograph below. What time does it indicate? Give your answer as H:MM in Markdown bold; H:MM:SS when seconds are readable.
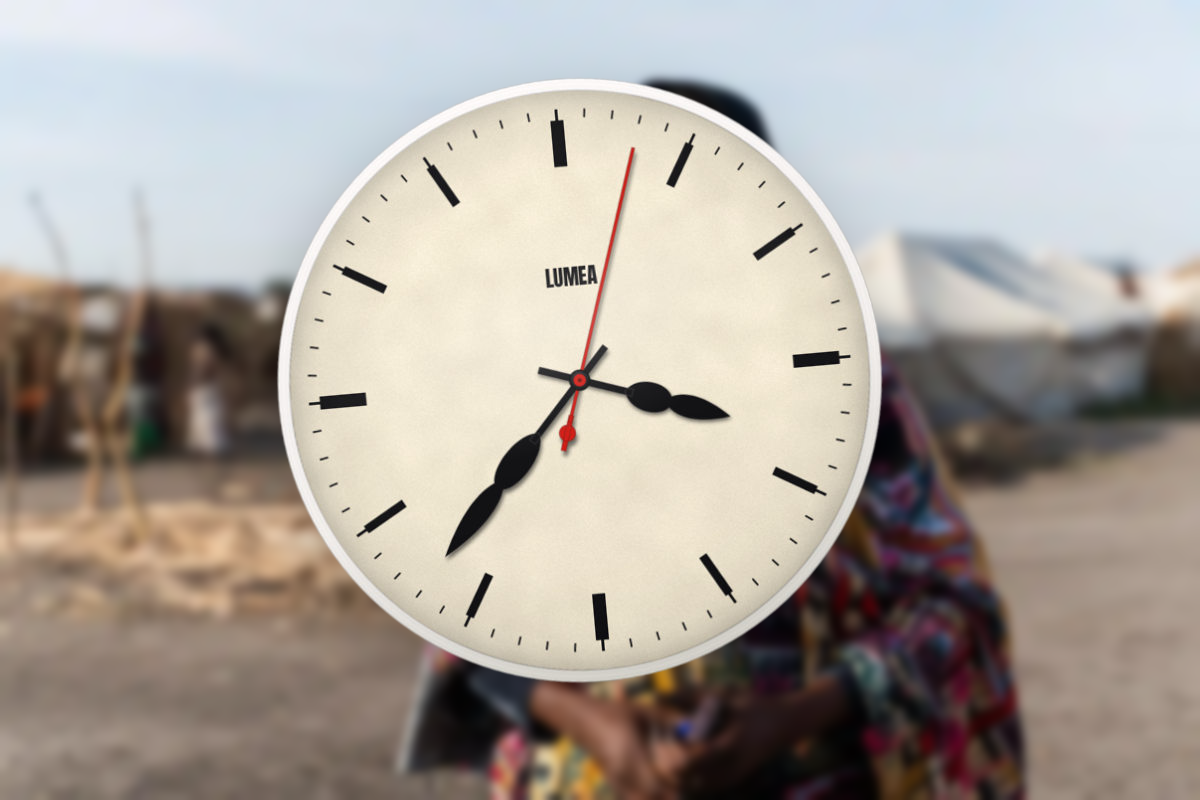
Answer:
**3:37:03**
